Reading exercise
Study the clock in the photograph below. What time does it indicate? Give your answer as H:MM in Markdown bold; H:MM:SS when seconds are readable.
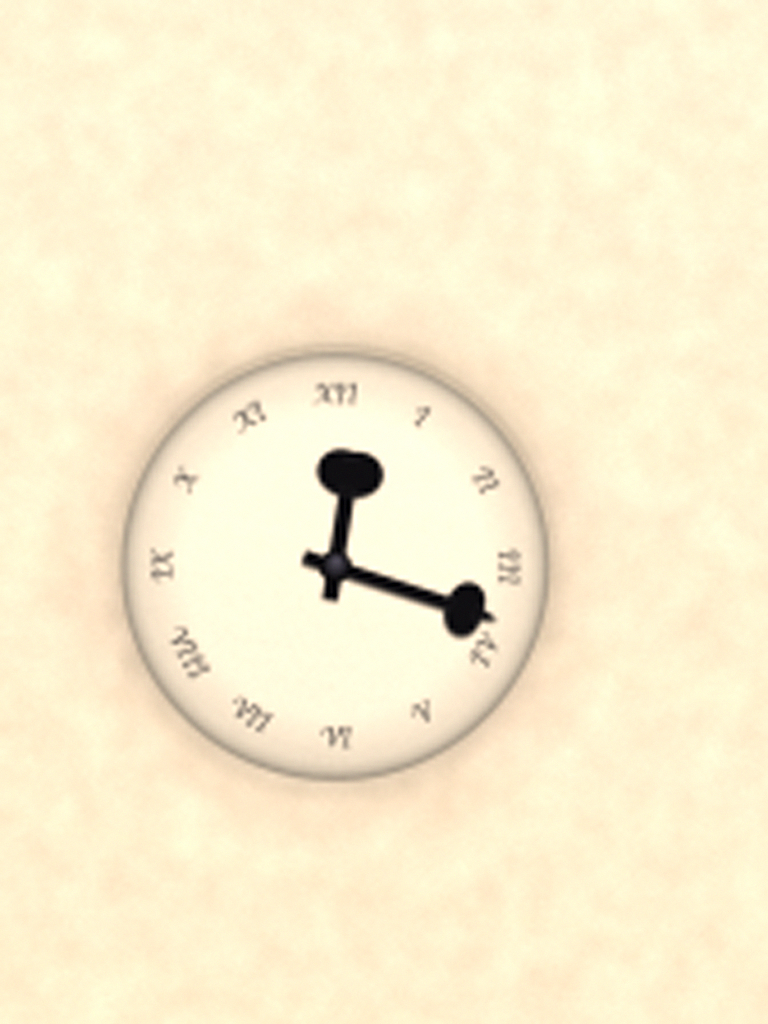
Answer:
**12:18**
